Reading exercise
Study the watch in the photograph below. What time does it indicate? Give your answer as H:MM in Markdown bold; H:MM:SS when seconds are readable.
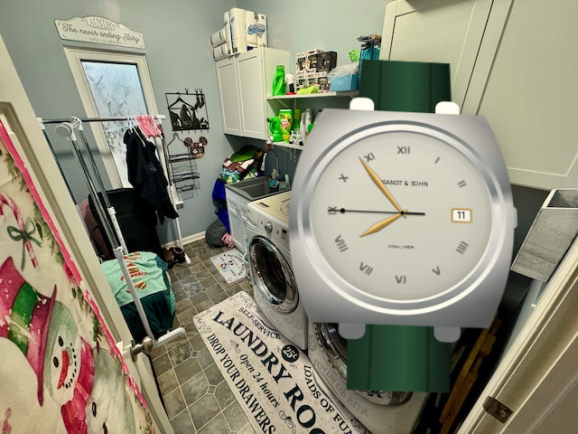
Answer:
**7:53:45**
